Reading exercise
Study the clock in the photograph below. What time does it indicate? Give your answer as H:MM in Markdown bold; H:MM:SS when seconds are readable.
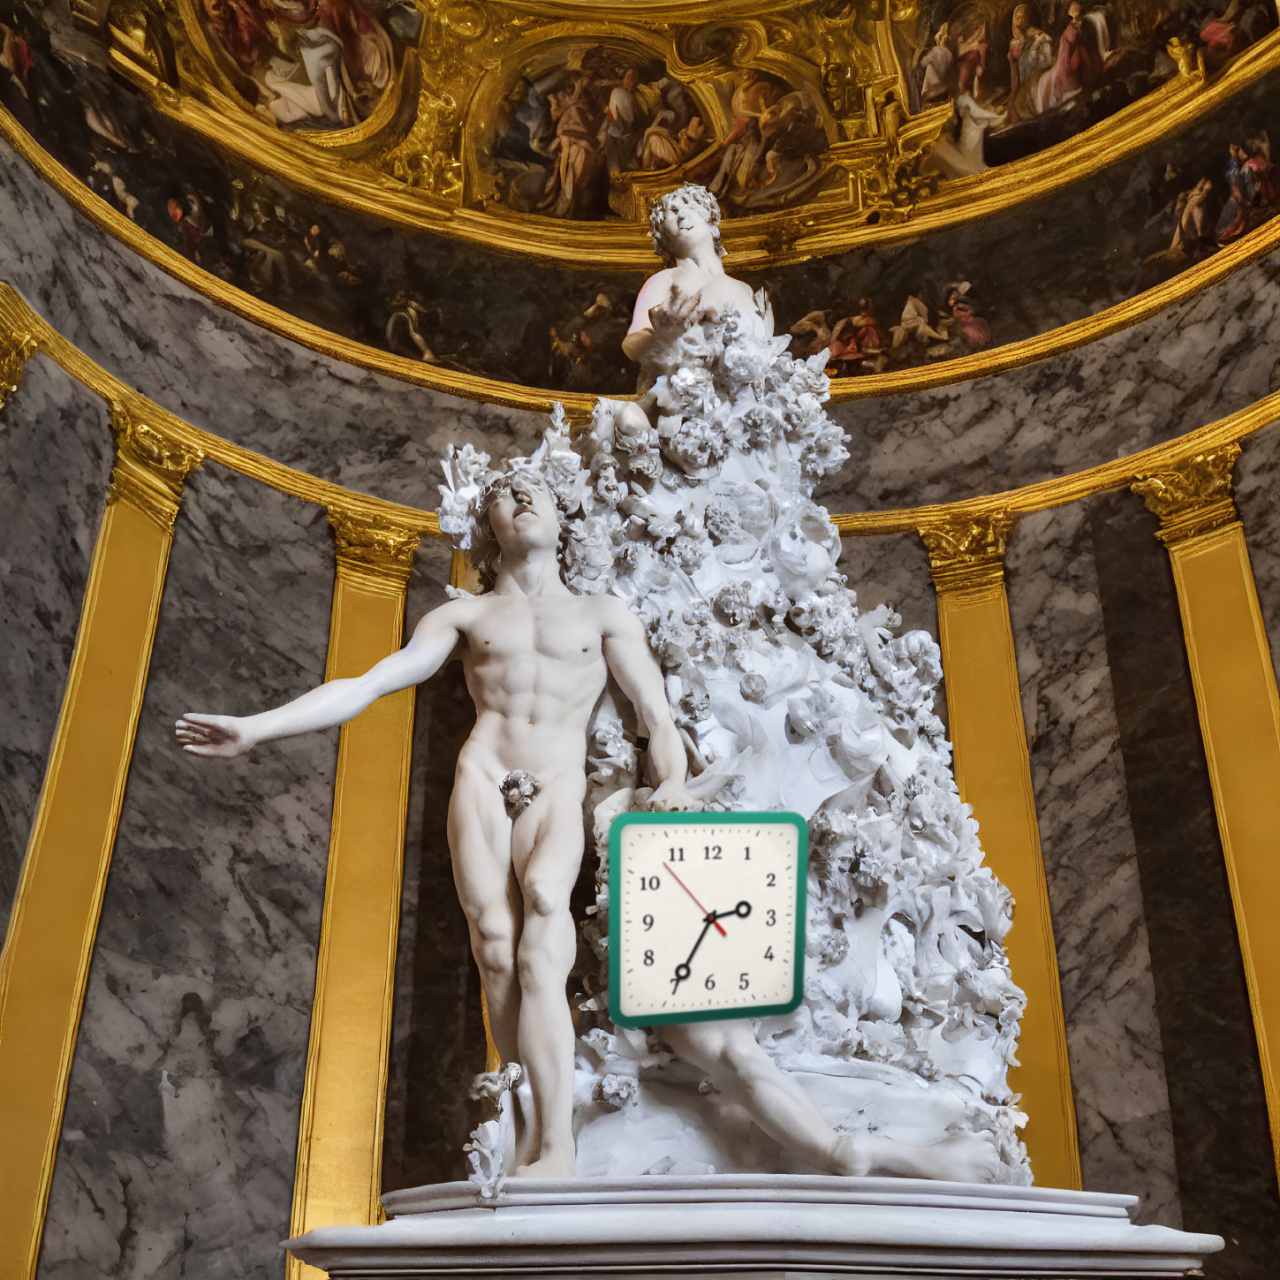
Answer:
**2:34:53**
